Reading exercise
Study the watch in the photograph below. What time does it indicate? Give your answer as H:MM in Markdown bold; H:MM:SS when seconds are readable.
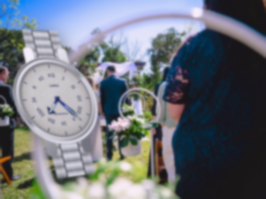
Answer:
**7:23**
